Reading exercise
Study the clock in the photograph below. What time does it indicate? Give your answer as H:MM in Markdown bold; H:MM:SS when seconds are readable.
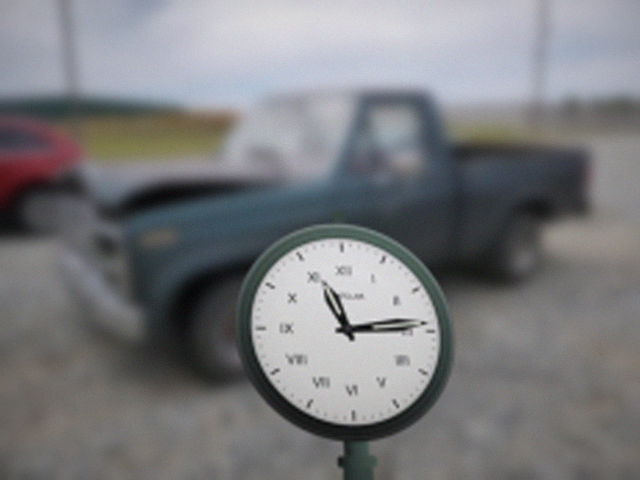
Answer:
**11:14**
